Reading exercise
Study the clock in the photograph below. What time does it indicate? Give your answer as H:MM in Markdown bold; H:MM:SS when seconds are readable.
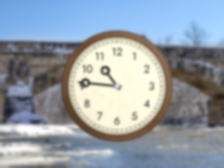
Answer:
**10:46**
